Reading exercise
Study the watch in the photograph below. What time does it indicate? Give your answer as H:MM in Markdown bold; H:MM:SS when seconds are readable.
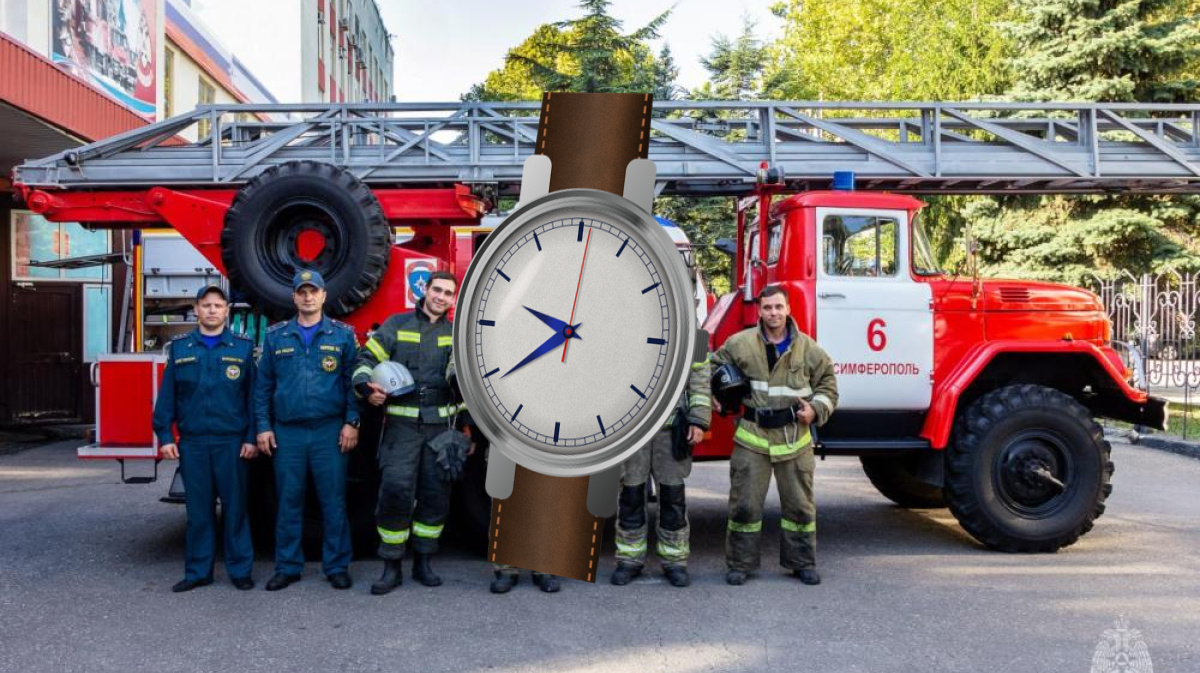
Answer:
**9:39:01**
